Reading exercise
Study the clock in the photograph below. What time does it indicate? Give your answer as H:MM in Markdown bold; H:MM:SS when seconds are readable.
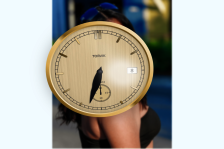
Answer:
**6:33**
